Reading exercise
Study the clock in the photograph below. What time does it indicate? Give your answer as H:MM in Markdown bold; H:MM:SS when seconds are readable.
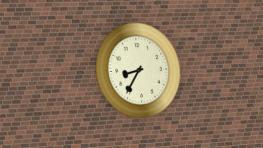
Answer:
**8:36**
